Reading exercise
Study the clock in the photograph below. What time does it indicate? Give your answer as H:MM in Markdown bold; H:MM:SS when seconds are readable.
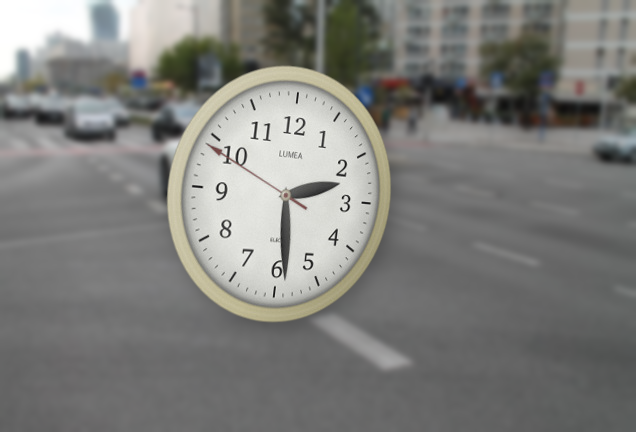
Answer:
**2:28:49**
